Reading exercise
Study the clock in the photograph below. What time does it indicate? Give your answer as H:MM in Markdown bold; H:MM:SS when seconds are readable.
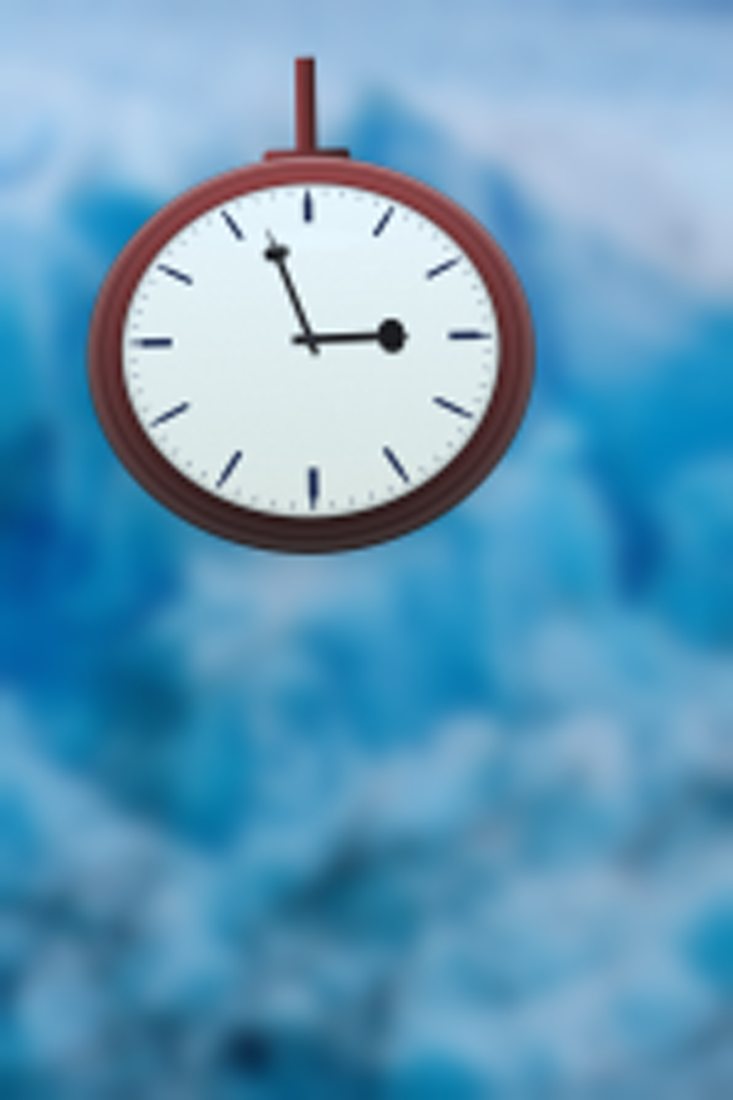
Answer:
**2:57**
